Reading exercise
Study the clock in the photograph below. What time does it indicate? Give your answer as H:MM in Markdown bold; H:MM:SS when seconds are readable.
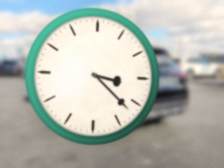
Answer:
**3:22**
